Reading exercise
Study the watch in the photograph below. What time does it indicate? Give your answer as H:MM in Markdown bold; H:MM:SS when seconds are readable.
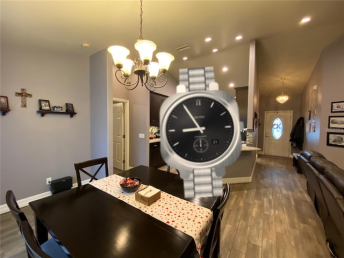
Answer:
**8:55**
